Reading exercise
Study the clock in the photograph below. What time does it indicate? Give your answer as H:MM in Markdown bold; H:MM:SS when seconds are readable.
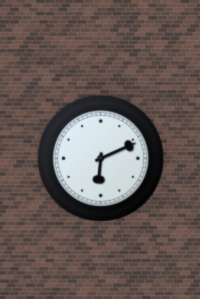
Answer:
**6:11**
